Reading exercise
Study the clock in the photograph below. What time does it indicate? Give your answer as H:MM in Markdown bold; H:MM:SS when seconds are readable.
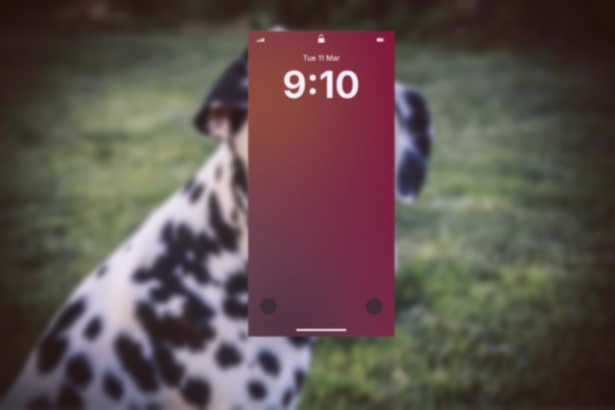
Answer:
**9:10**
